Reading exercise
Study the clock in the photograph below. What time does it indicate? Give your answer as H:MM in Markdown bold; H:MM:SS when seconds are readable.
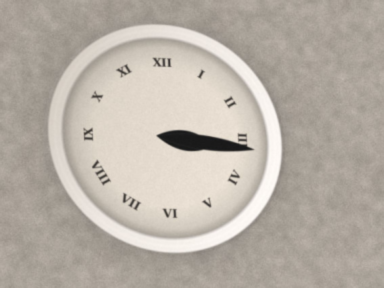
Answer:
**3:16**
